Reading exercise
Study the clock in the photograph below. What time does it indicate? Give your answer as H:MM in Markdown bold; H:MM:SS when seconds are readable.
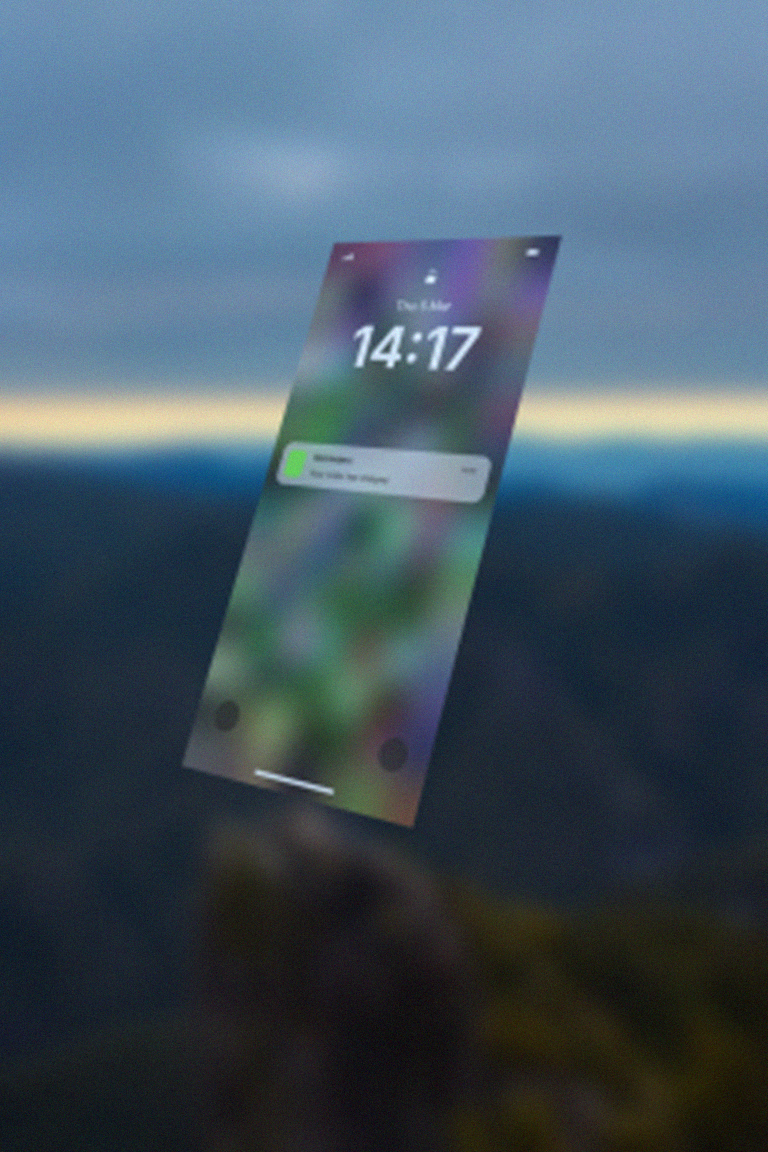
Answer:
**14:17**
